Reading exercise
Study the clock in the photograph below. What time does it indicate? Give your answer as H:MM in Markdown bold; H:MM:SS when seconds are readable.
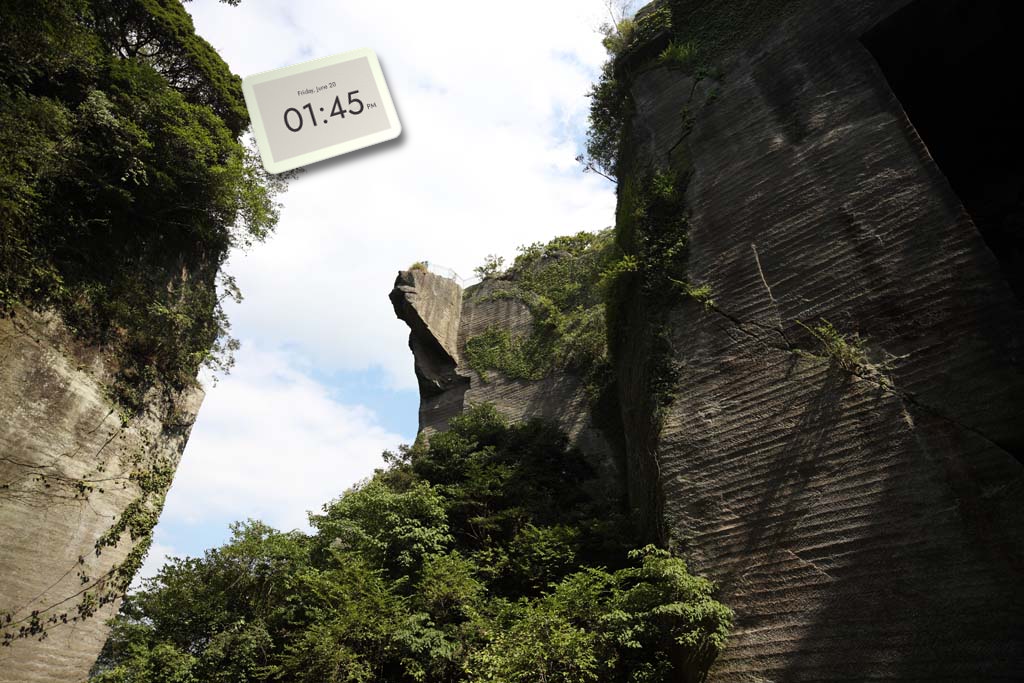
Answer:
**1:45**
